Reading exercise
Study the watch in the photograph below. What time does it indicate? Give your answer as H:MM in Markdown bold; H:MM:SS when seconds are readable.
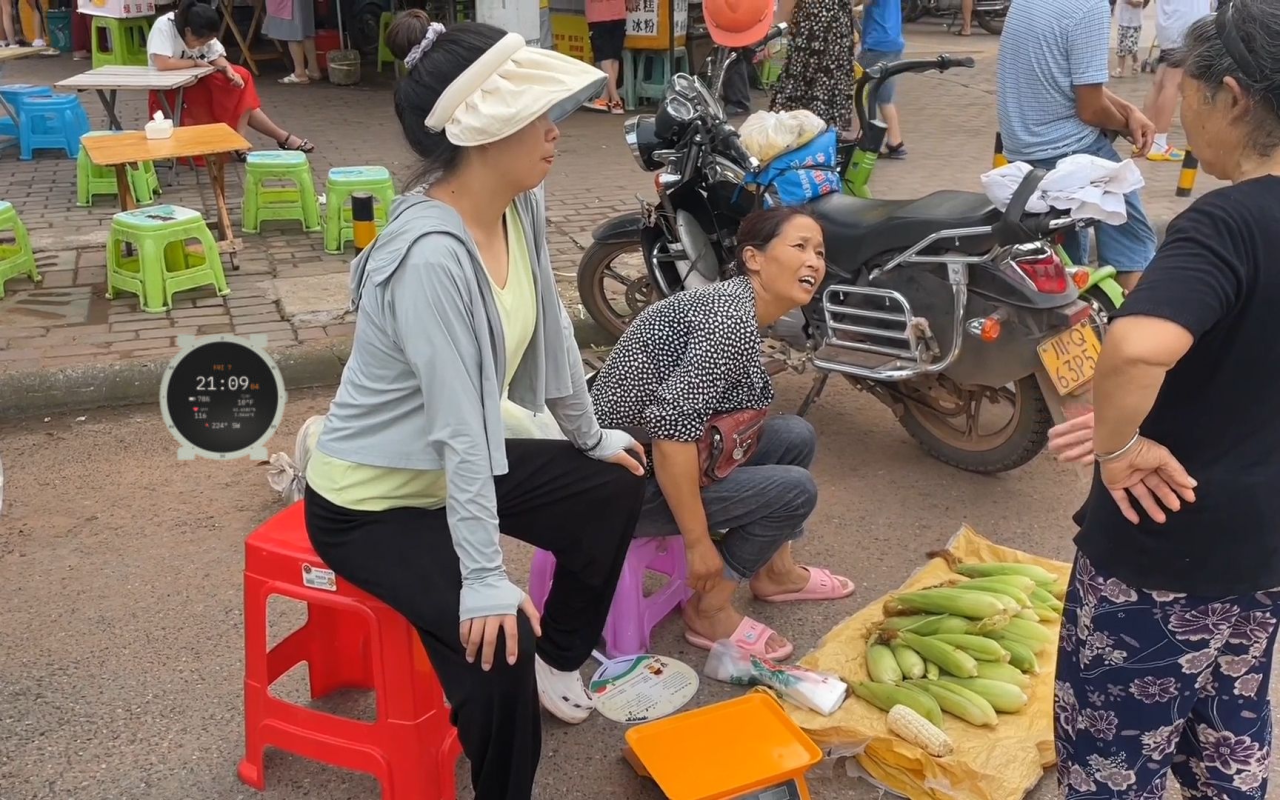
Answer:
**21:09**
